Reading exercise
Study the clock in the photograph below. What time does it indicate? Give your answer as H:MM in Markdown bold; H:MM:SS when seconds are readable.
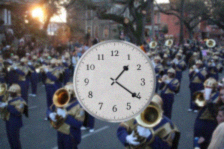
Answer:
**1:21**
